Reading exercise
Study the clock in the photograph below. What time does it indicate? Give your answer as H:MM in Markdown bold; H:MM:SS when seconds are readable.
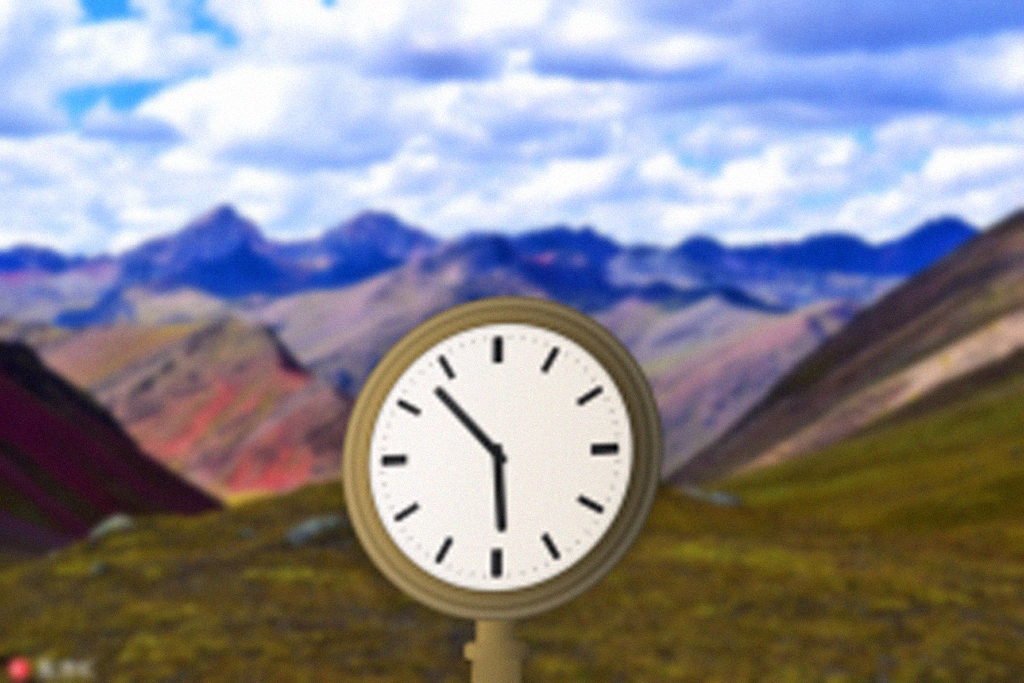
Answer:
**5:53**
